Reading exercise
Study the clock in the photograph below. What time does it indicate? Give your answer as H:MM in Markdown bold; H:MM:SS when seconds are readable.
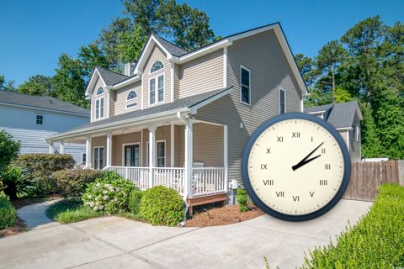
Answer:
**2:08**
